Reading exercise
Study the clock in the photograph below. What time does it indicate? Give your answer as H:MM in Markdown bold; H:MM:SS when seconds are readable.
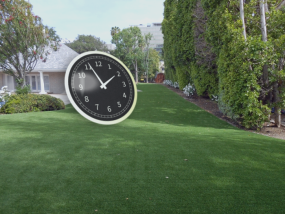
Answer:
**1:56**
